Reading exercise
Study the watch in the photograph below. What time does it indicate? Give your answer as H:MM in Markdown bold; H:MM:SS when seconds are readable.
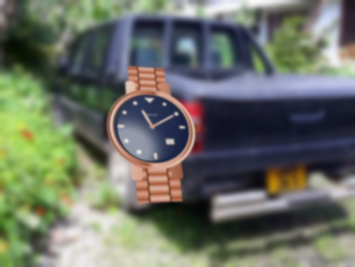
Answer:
**11:10**
